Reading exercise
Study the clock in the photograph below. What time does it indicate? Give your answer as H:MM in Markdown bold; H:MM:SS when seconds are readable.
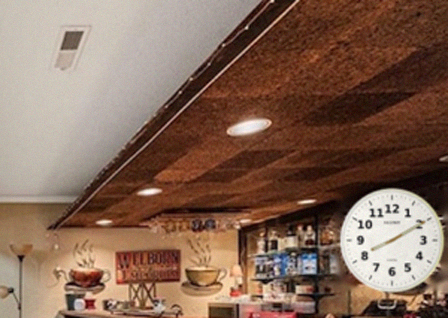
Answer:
**8:10**
